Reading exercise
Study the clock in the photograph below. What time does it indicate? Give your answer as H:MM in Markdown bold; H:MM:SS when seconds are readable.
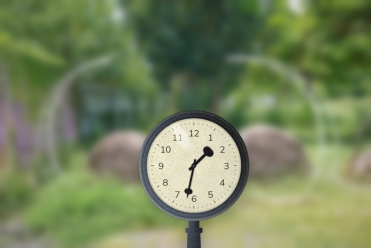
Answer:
**1:32**
